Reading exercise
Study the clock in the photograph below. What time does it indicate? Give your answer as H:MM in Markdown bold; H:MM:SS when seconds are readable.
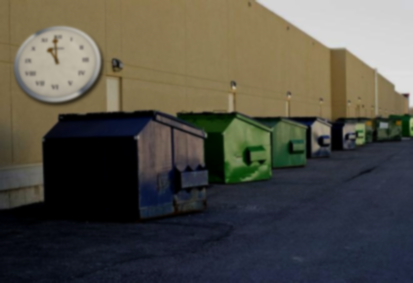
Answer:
**10:59**
